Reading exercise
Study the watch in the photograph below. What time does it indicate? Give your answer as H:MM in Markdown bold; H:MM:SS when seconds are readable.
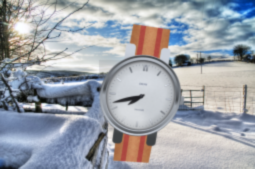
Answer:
**7:42**
